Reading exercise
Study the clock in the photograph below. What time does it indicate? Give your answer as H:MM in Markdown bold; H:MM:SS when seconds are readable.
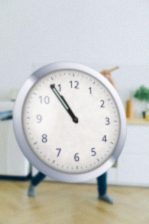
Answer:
**10:54**
